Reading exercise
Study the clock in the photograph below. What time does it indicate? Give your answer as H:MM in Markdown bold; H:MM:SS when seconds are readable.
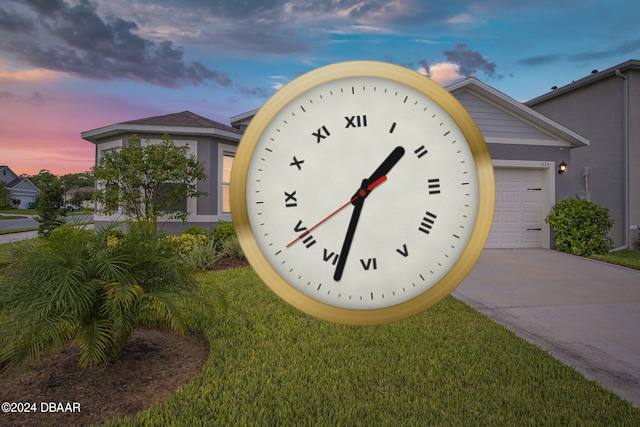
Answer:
**1:33:40**
